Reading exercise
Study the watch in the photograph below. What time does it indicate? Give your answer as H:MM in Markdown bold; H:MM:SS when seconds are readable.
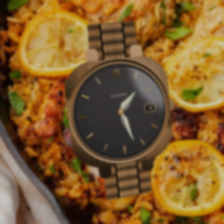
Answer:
**1:27**
